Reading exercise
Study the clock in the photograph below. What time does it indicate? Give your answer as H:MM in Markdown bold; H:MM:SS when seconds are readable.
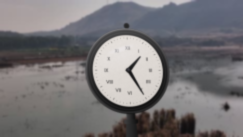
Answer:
**1:25**
